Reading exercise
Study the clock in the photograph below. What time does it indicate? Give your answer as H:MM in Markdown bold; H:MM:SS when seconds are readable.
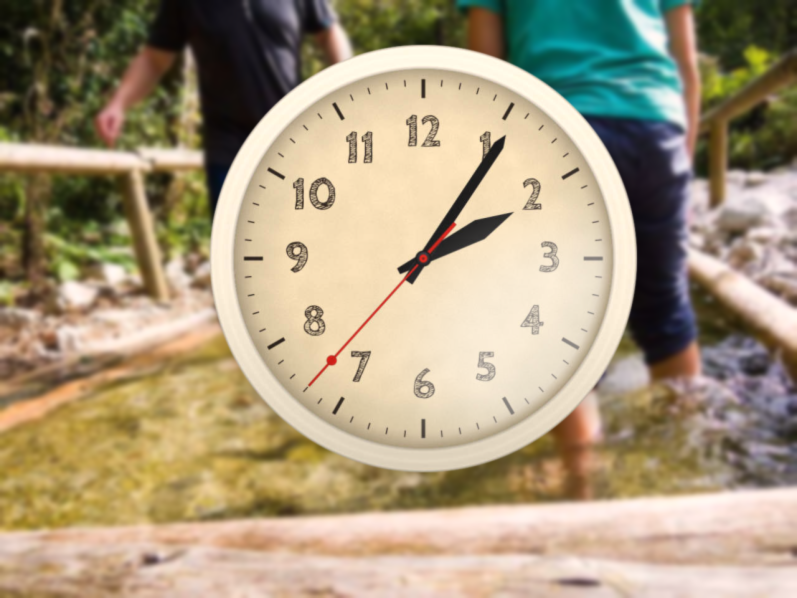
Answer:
**2:05:37**
